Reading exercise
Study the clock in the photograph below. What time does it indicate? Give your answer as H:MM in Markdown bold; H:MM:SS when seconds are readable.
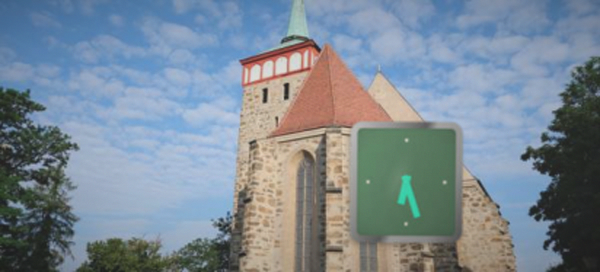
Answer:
**6:27**
